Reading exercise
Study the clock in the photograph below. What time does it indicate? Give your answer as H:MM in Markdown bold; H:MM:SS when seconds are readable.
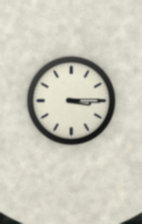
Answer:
**3:15**
